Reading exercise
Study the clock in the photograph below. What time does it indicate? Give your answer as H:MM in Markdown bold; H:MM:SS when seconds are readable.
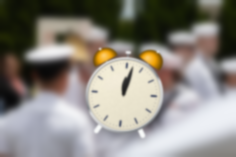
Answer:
**12:02**
